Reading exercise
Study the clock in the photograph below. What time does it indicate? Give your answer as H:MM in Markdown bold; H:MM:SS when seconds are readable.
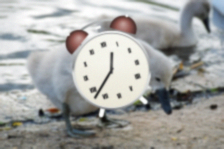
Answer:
**12:38**
